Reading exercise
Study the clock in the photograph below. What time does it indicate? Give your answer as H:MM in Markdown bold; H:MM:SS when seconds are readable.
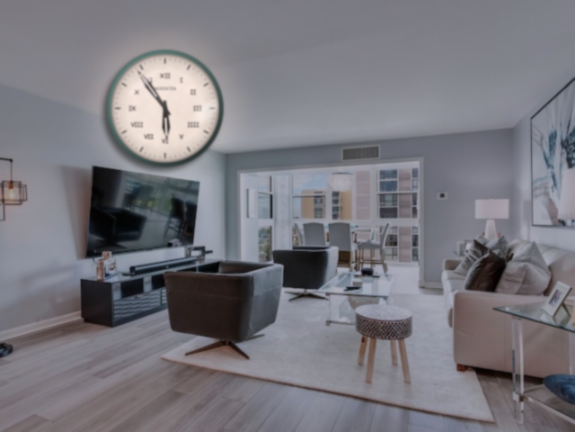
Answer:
**5:54**
